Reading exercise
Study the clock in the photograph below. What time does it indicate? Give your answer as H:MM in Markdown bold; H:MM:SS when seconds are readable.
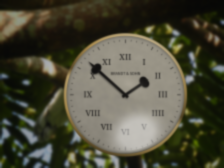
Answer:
**1:52**
